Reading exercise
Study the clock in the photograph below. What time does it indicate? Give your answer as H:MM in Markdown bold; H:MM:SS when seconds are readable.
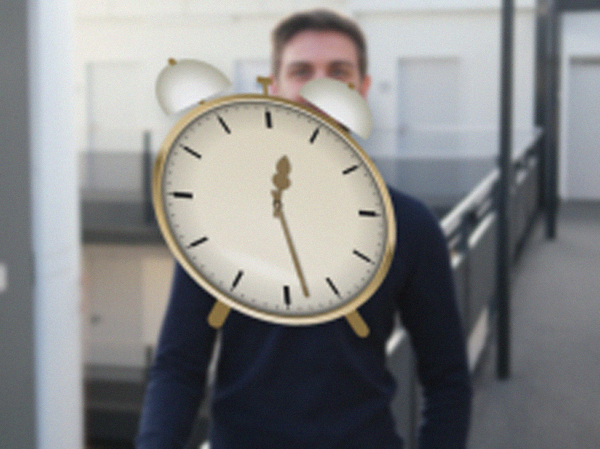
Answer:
**12:28**
